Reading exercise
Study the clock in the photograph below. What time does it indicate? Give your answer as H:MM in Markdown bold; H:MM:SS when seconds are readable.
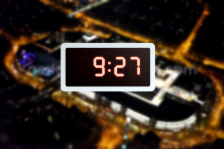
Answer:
**9:27**
